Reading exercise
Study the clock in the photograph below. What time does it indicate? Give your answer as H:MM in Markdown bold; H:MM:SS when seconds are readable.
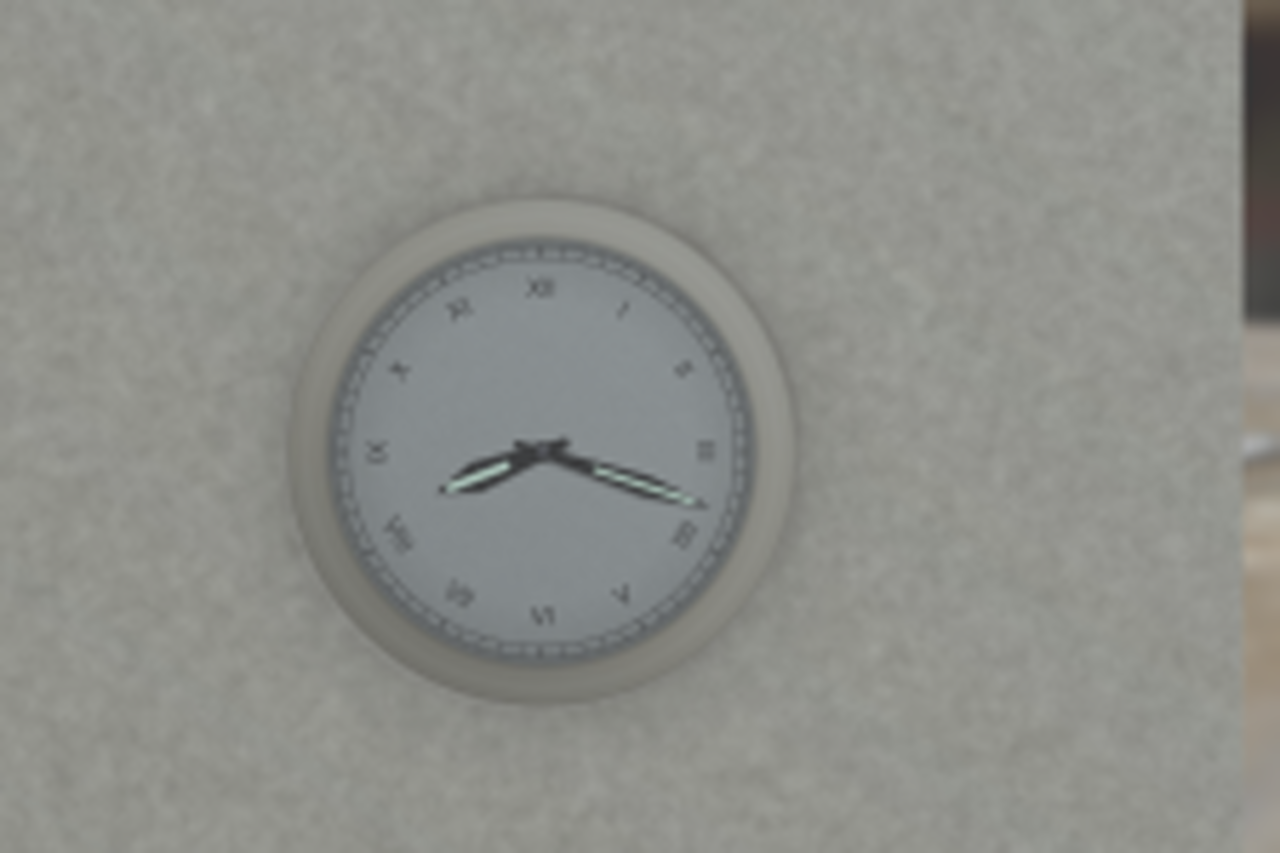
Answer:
**8:18**
